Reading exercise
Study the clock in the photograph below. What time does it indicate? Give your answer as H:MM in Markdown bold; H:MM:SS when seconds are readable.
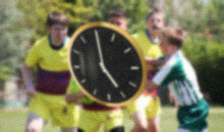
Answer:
**5:00**
